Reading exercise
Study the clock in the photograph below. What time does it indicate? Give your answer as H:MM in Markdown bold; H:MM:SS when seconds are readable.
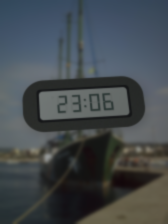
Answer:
**23:06**
